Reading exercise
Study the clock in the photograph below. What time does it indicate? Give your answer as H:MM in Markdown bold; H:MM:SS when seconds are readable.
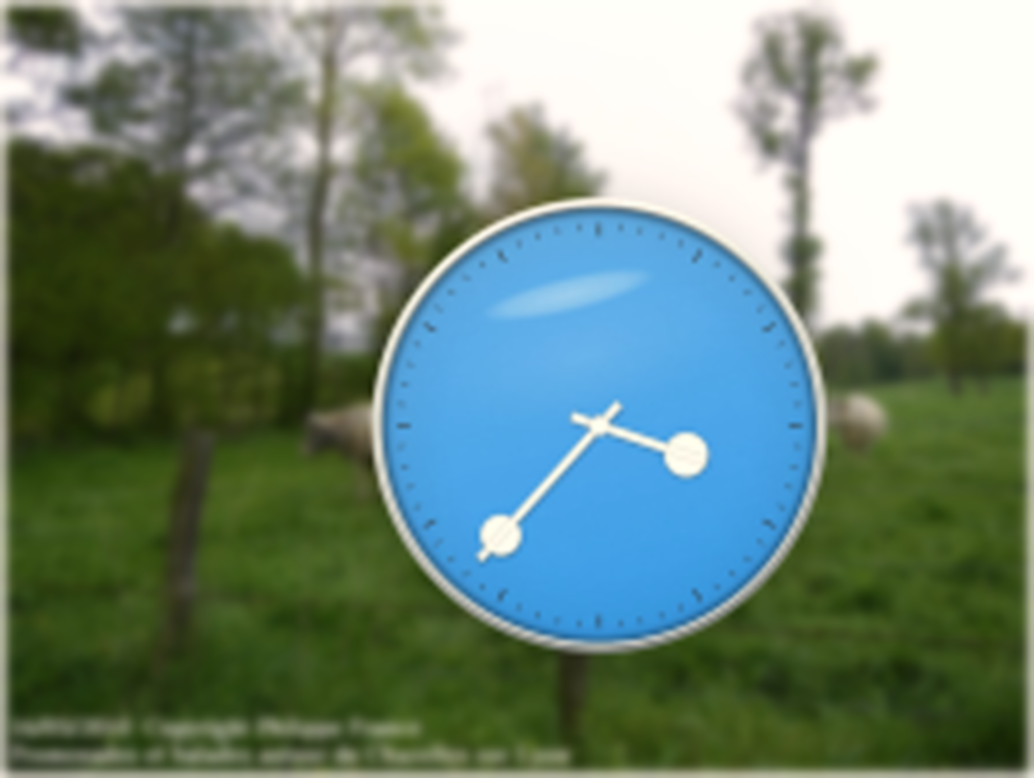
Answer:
**3:37**
